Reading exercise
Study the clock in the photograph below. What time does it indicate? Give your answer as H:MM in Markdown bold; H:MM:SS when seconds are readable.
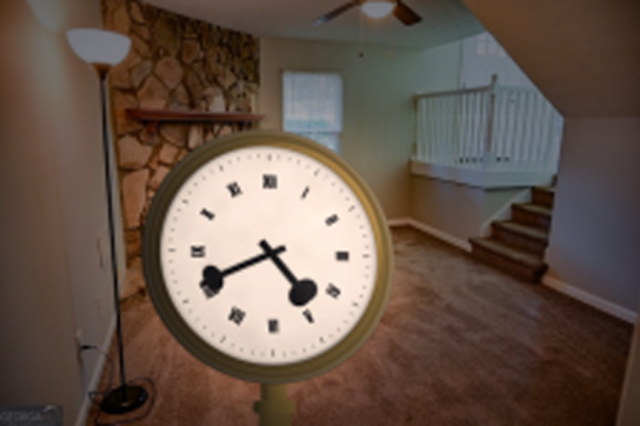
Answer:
**4:41**
